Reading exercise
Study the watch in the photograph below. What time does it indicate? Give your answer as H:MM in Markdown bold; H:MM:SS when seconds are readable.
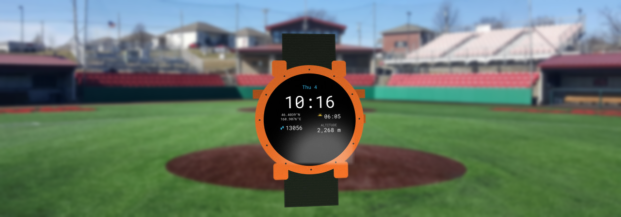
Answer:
**10:16**
